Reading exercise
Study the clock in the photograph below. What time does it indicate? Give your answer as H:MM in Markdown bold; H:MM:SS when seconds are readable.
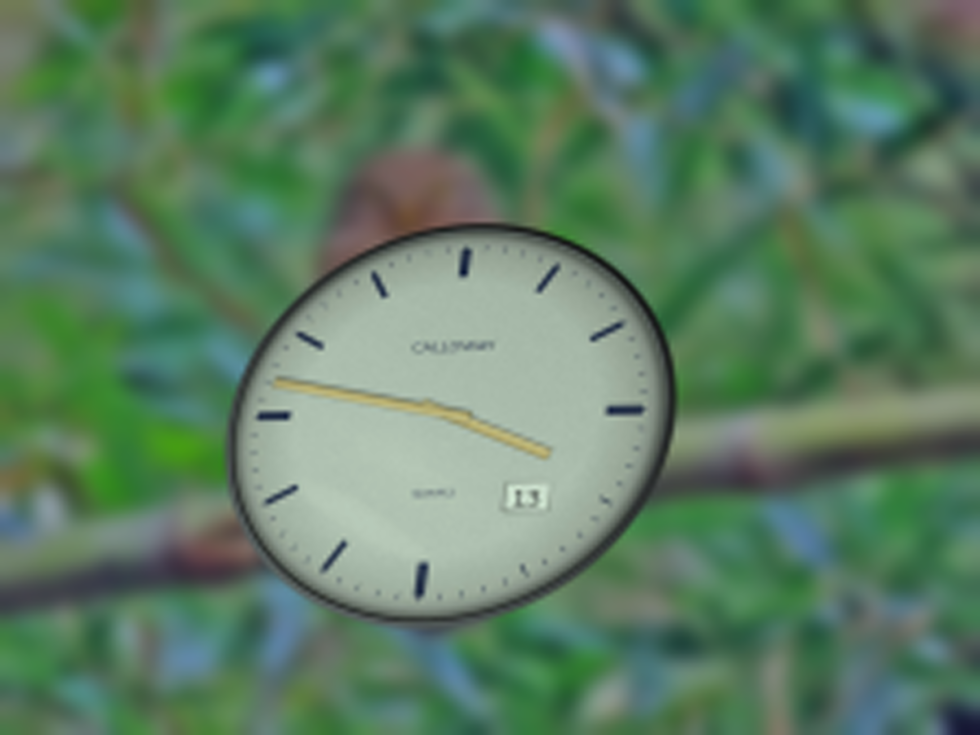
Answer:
**3:47**
